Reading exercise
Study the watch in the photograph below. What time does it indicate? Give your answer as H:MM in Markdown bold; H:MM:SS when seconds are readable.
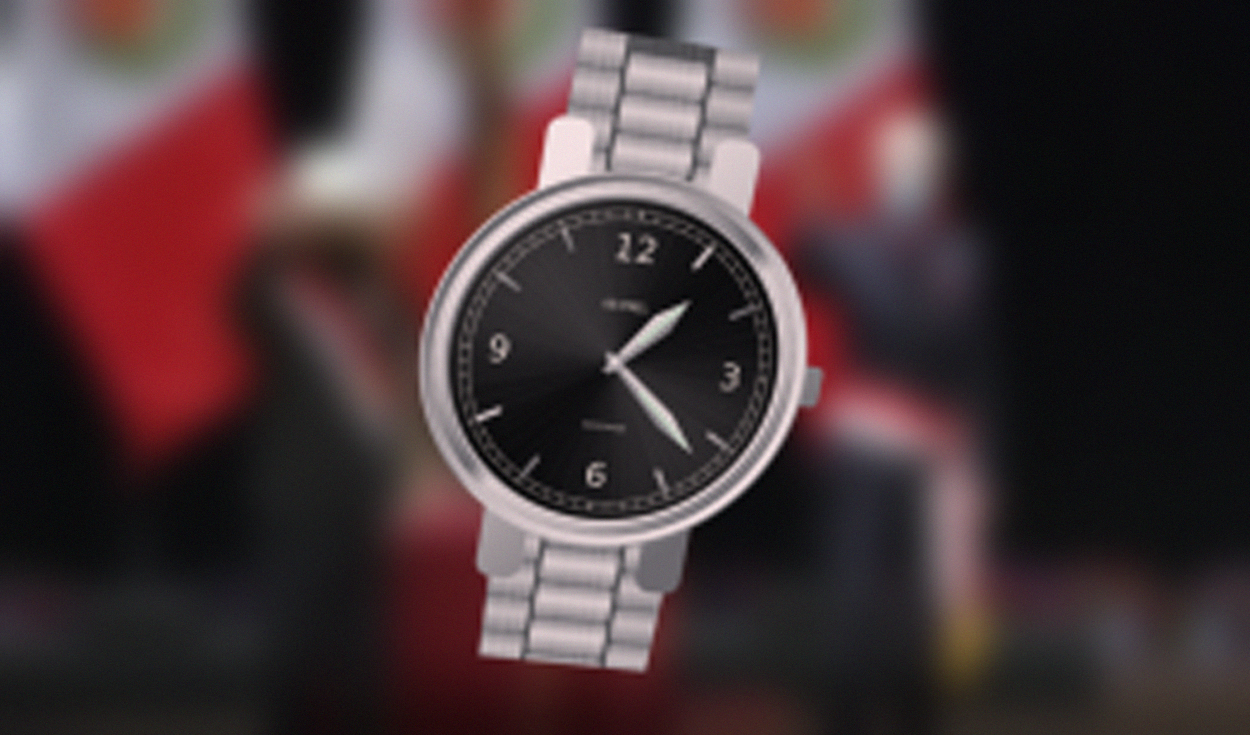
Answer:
**1:22**
